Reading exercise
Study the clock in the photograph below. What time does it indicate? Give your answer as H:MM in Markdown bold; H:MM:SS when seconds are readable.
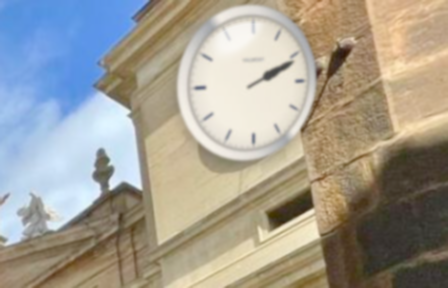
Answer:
**2:11**
